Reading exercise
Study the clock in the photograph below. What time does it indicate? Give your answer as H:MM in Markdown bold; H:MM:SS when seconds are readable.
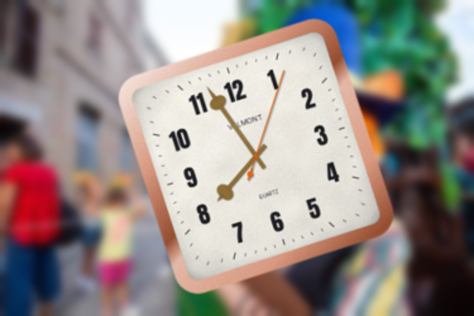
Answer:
**7:57:06**
